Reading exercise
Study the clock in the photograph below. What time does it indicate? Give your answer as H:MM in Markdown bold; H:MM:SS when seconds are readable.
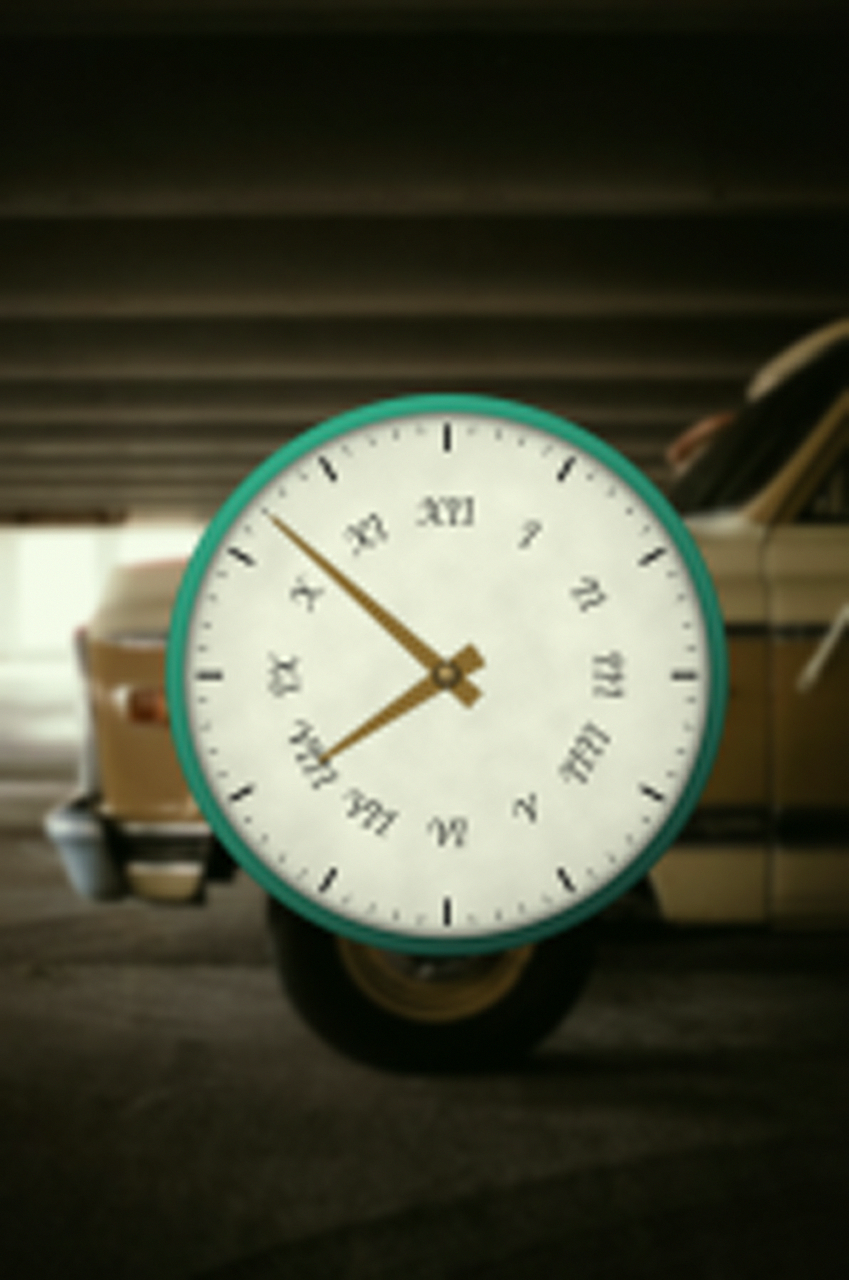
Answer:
**7:52**
